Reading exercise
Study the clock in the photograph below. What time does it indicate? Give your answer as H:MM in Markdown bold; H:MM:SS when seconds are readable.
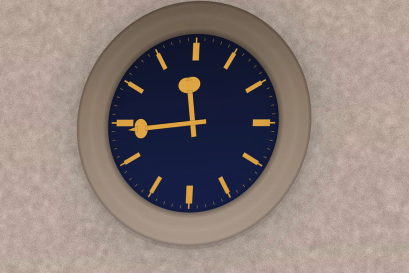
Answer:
**11:44**
